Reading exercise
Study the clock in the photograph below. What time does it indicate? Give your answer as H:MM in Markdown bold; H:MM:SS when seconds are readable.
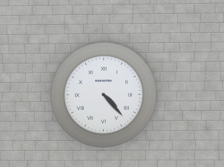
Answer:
**4:23**
